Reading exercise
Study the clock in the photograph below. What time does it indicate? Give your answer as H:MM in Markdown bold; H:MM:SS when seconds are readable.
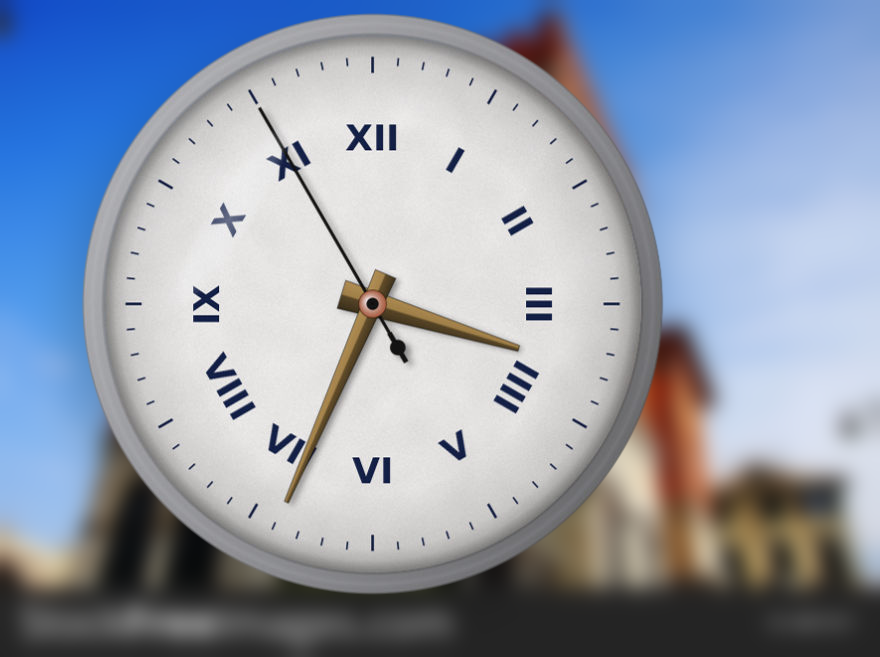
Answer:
**3:33:55**
